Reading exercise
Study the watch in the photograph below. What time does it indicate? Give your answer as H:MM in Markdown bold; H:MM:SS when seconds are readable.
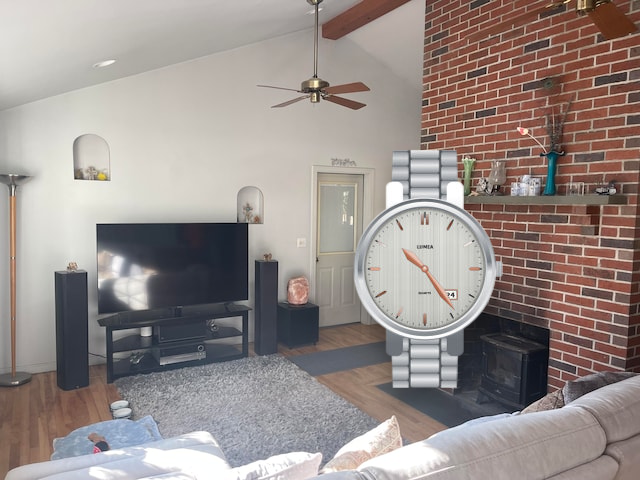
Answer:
**10:24**
